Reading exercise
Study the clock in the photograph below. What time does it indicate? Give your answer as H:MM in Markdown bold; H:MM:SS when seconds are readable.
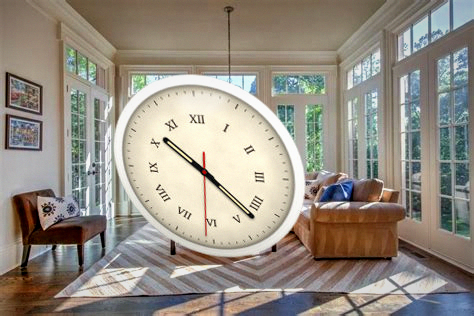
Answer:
**10:22:31**
